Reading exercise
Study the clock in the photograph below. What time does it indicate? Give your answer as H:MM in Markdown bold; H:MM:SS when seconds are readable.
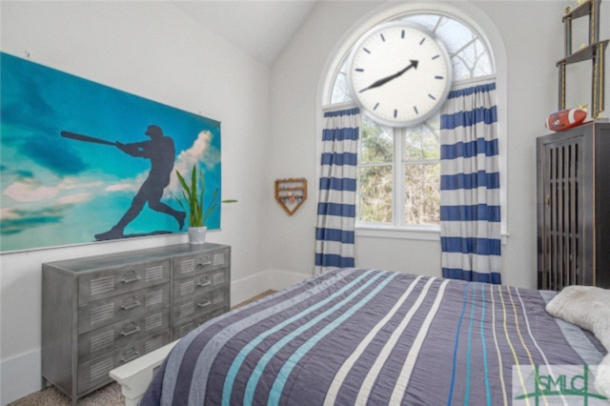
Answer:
**1:40**
